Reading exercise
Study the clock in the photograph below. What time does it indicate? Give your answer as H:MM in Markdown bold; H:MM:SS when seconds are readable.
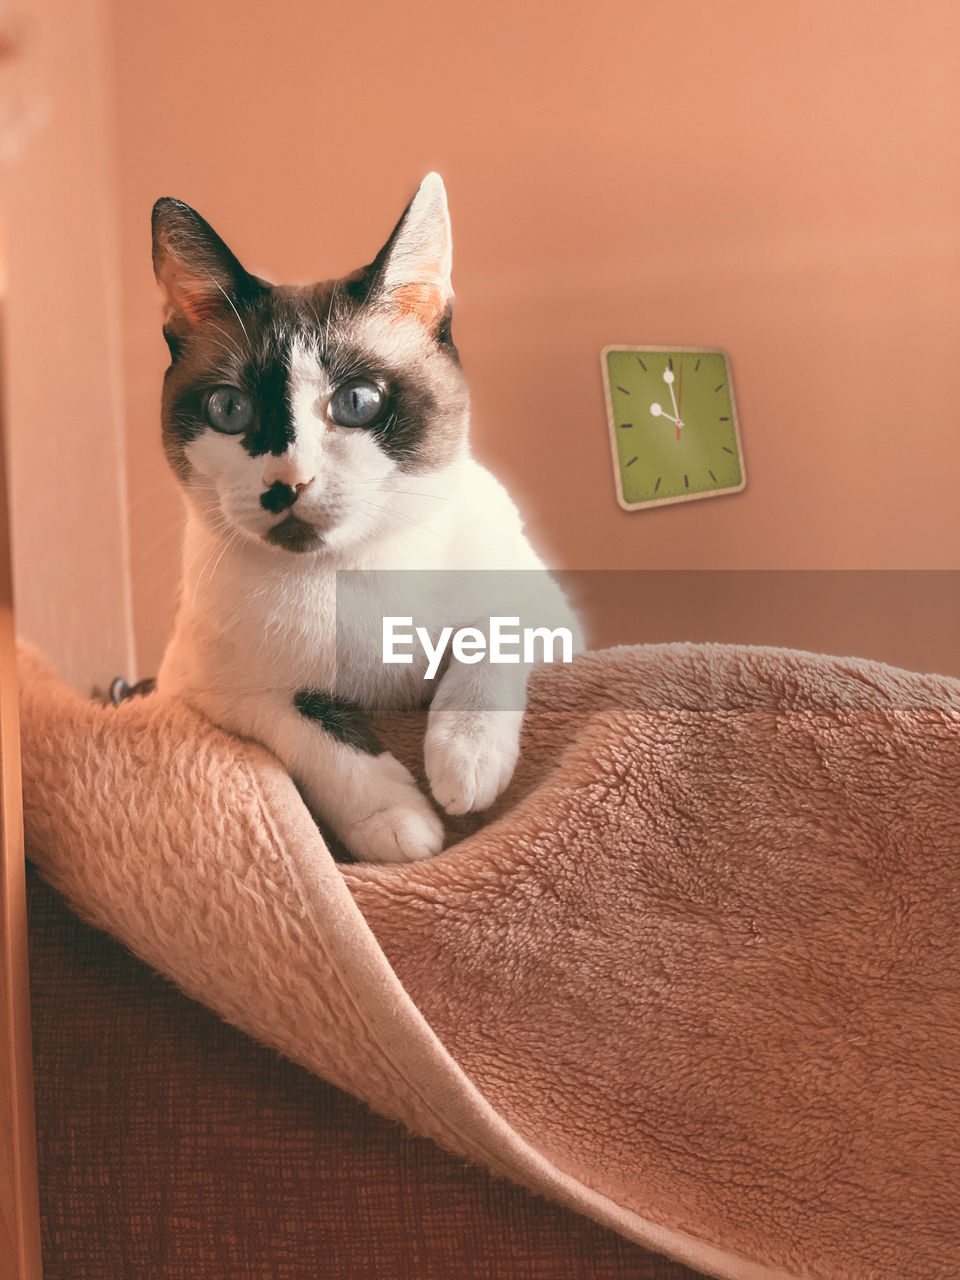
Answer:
**9:59:02**
